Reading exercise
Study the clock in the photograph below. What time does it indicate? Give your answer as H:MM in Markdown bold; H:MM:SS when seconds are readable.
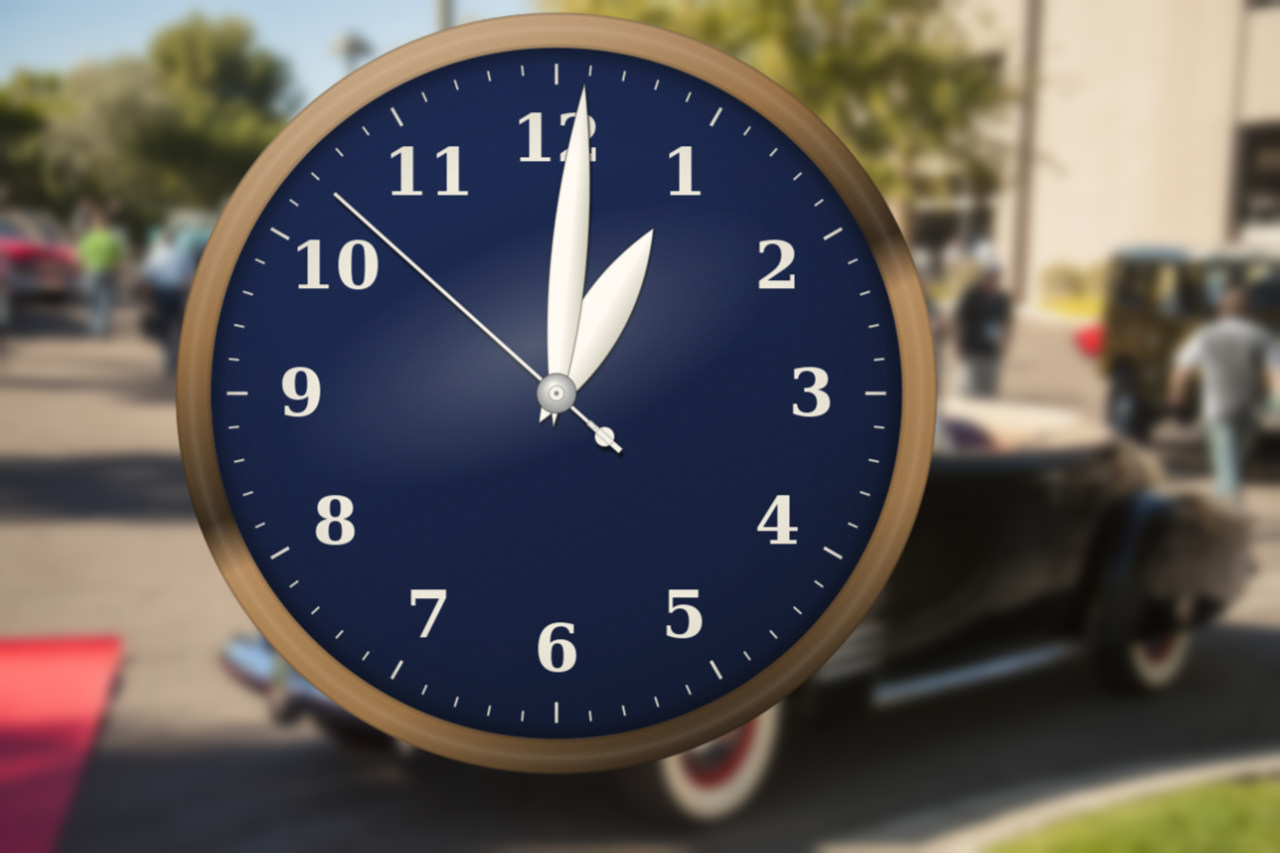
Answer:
**1:00:52**
